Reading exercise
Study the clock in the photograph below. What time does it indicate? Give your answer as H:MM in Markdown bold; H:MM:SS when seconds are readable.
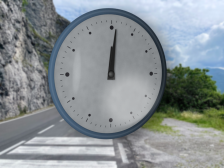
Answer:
**12:01**
